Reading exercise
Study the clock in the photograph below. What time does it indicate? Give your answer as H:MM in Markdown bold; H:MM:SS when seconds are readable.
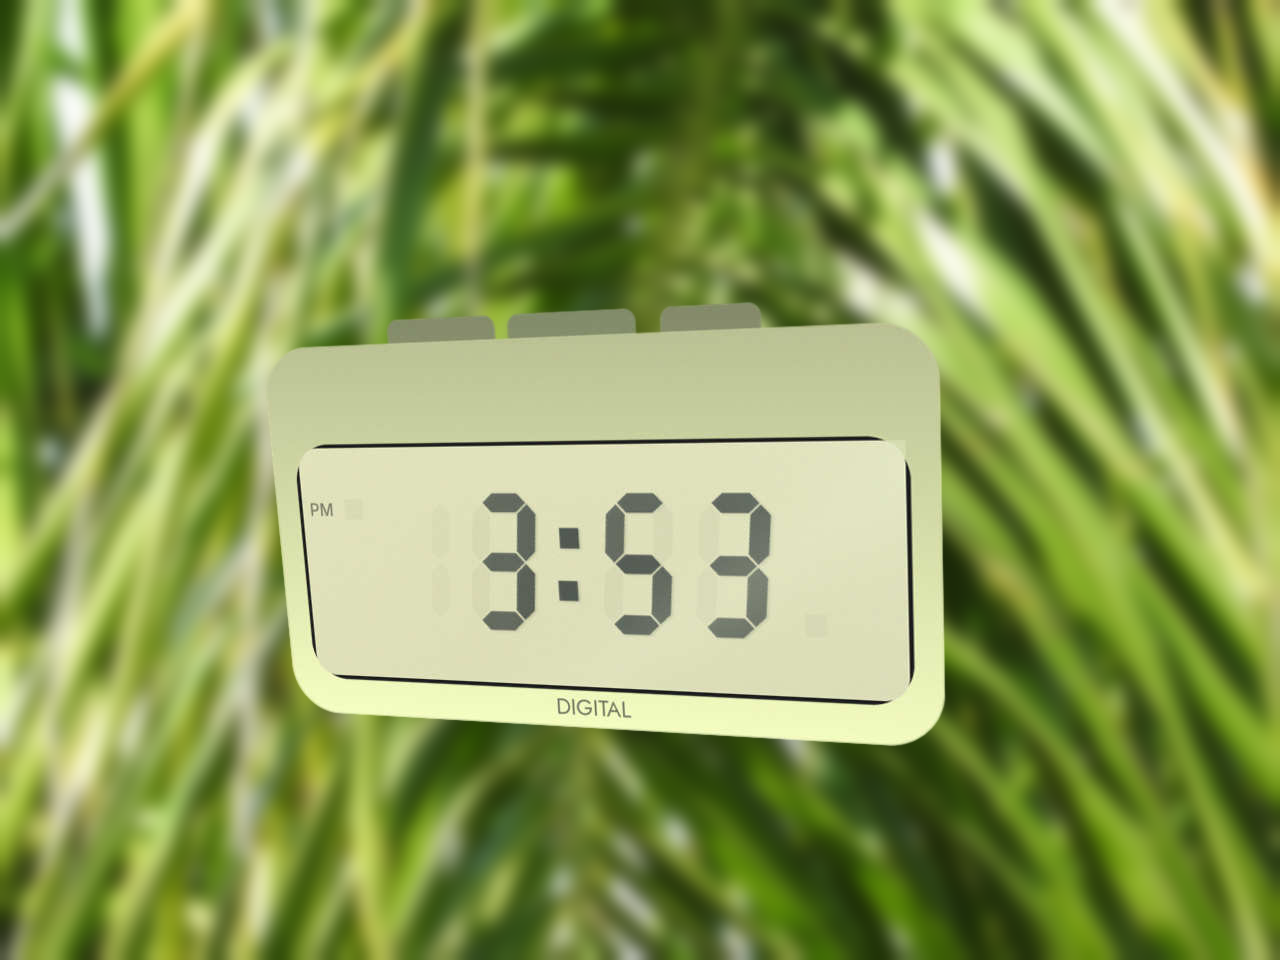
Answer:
**3:53**
